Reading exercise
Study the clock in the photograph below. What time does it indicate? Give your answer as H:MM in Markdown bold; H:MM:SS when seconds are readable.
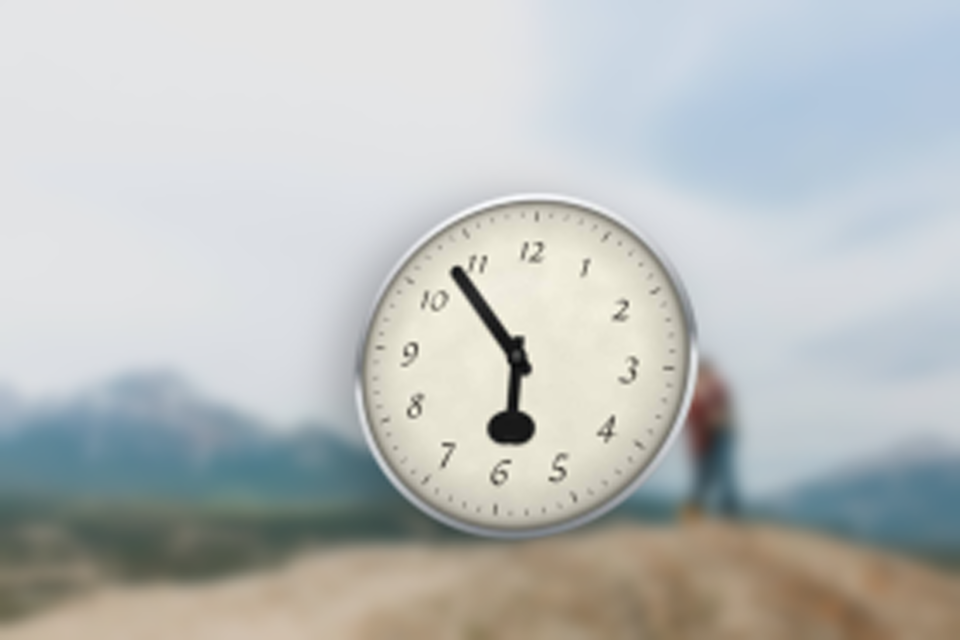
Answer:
**5:53**
